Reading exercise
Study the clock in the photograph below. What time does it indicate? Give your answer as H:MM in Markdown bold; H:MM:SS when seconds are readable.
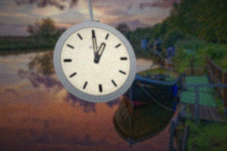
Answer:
**1:00**
